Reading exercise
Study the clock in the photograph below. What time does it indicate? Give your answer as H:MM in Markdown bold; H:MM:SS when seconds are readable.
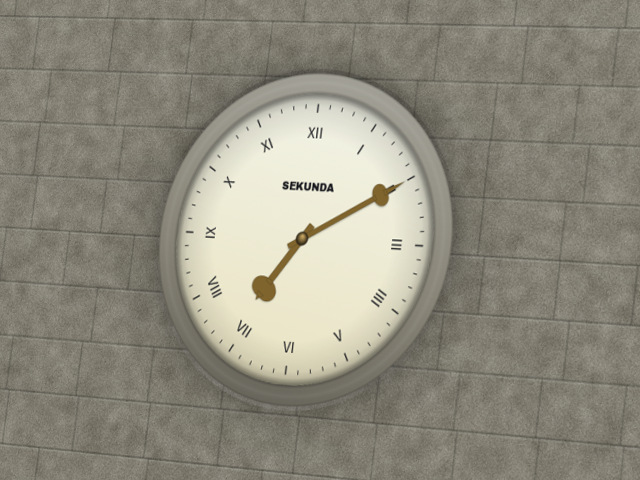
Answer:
**7:10**
